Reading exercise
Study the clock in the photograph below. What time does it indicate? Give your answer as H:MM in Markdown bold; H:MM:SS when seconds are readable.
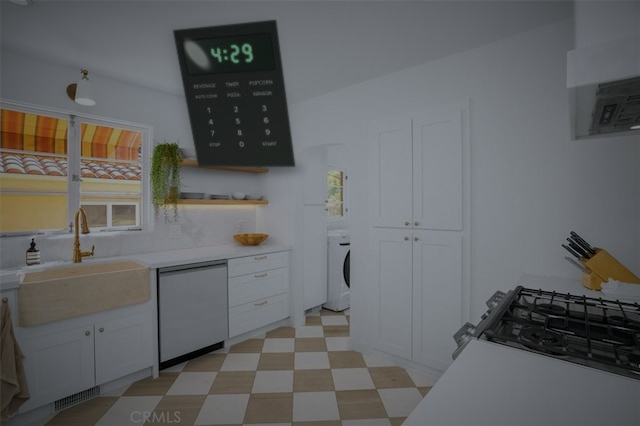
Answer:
**4:29**
